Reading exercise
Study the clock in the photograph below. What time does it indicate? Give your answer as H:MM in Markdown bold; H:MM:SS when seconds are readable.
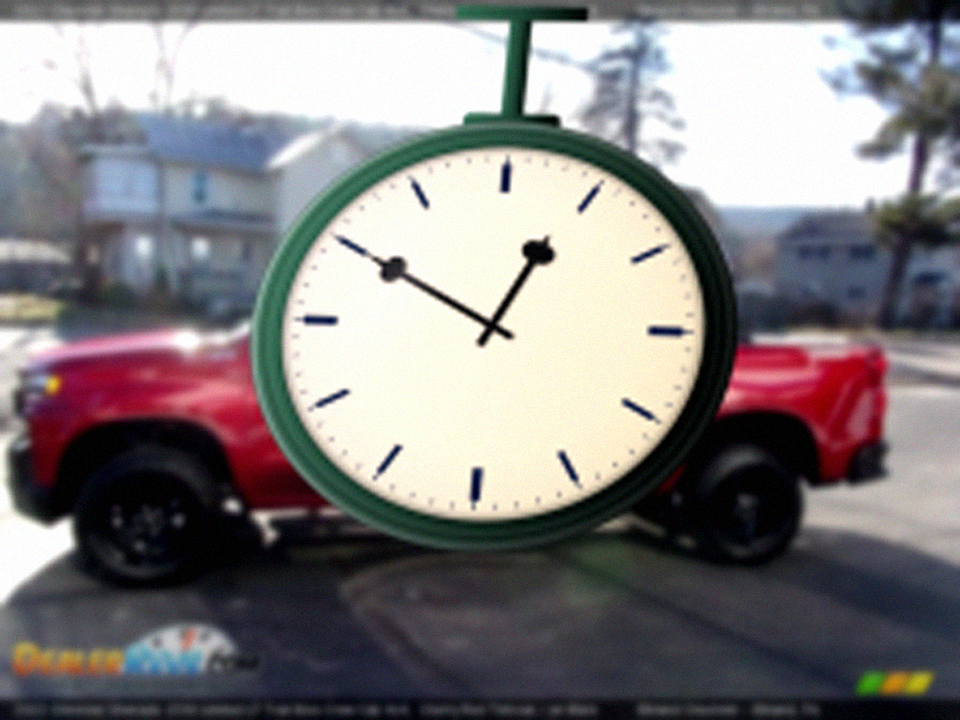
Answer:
**12:50**
